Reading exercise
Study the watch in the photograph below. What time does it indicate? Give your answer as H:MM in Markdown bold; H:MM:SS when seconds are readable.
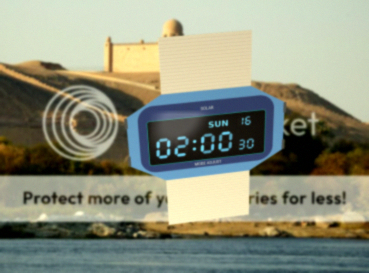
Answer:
**2:00:30**
